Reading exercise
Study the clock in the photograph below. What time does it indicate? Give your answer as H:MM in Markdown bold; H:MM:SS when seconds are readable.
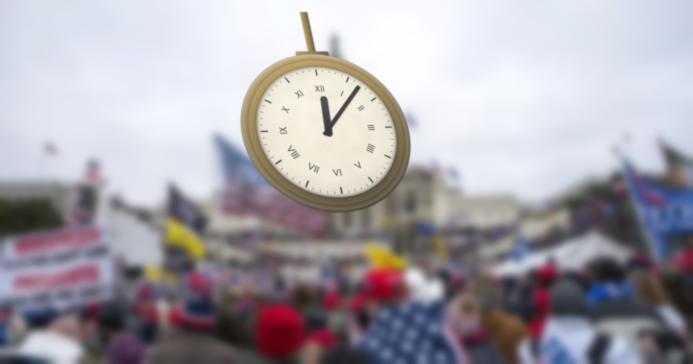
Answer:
**12:07**
